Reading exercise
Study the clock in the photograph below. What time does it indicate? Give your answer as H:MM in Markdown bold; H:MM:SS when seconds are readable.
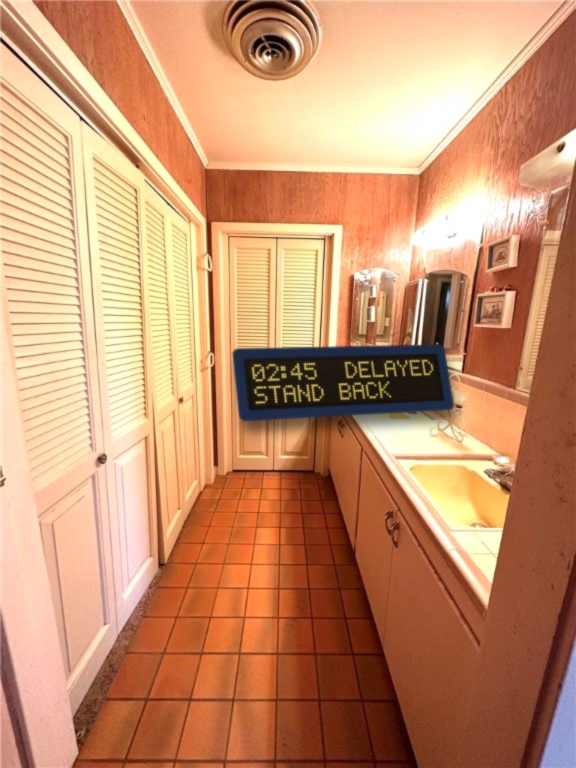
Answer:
**2:45**
